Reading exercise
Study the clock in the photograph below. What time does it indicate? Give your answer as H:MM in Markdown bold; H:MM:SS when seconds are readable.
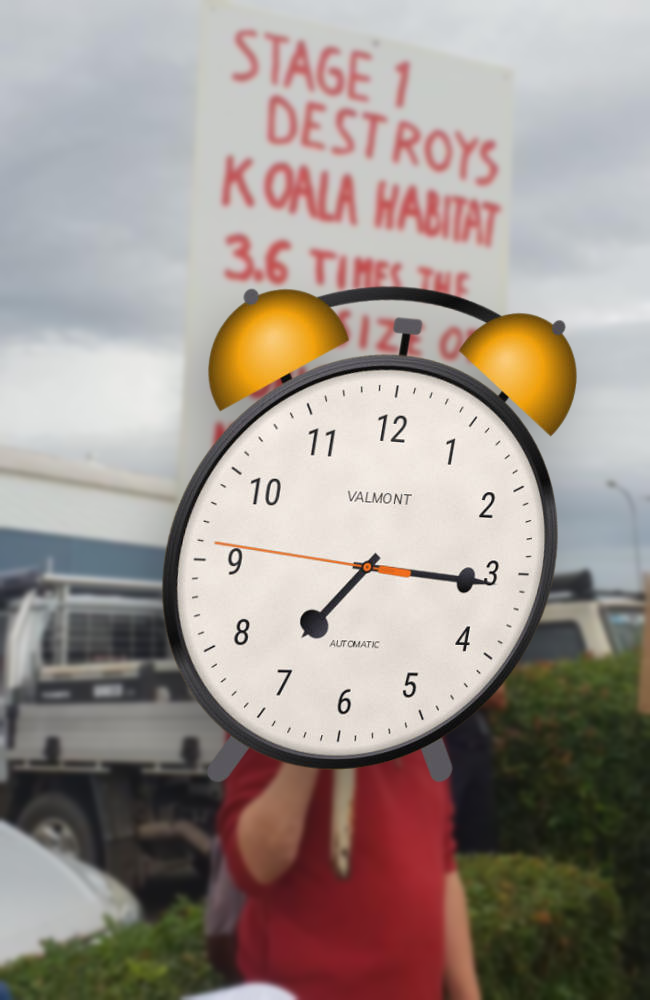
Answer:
**7:15:46**
